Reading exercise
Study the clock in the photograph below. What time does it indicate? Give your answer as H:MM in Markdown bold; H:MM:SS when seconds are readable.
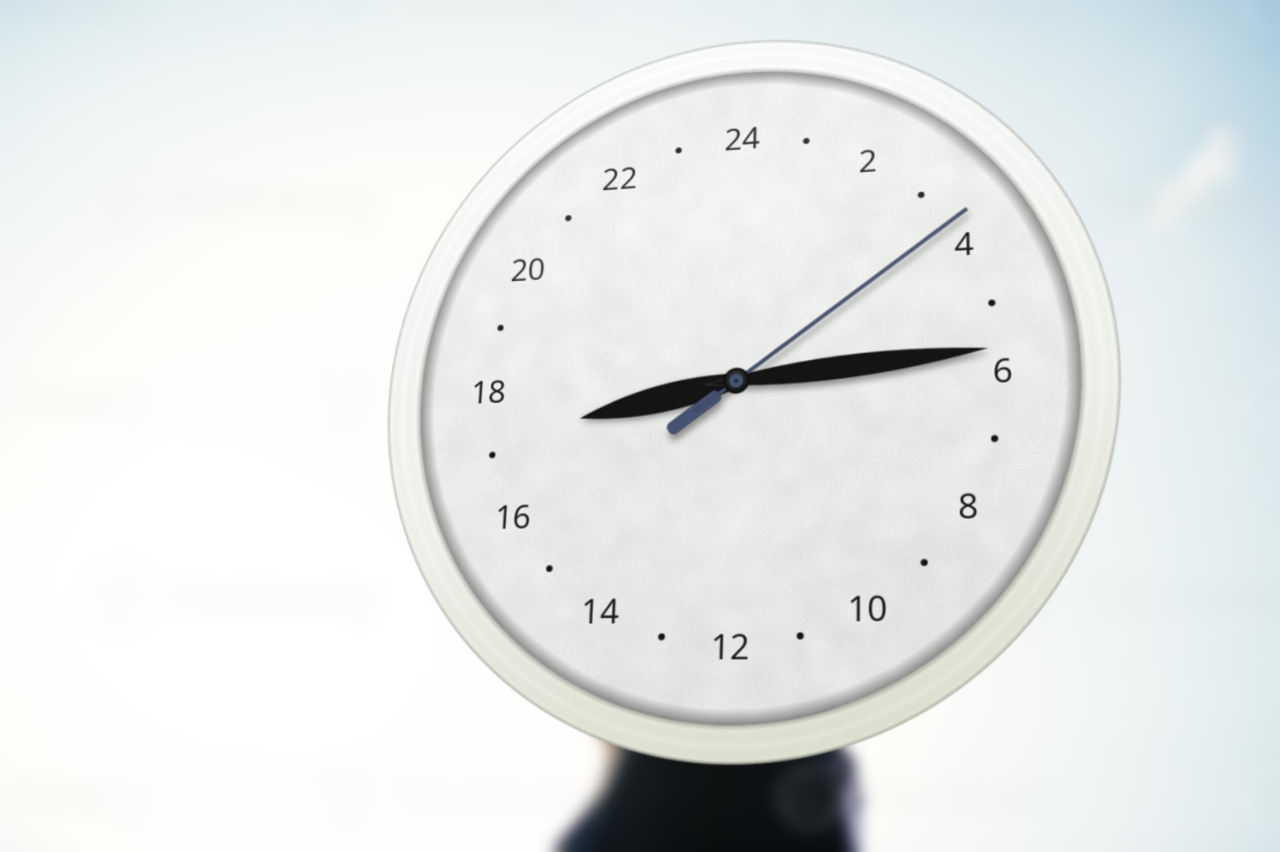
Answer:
**17:14:09**
